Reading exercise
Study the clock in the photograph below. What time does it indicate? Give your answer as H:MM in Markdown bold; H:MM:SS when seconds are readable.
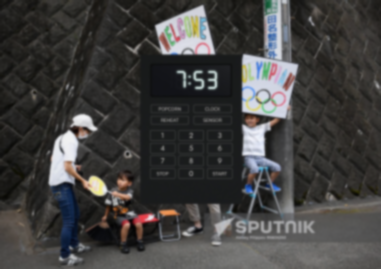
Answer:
**7:53**
